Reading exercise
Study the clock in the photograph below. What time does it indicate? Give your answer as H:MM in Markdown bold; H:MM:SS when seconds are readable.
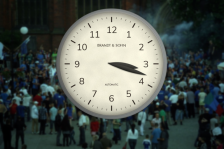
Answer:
**3:18**
